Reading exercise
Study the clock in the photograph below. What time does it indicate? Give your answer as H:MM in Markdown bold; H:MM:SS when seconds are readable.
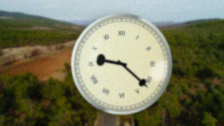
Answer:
**9:22**
